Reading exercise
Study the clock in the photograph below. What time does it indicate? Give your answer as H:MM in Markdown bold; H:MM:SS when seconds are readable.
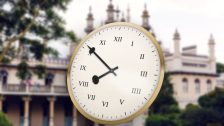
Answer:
**7:51**
